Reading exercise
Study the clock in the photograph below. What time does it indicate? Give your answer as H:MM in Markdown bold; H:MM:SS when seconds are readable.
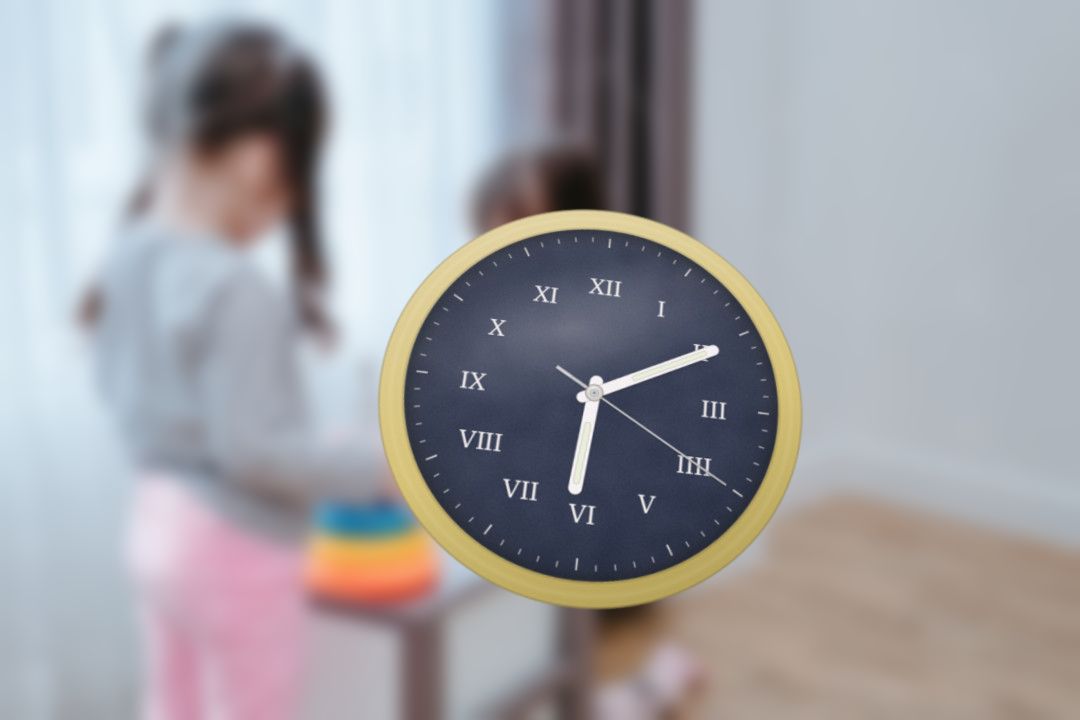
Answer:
**6:10:20**
